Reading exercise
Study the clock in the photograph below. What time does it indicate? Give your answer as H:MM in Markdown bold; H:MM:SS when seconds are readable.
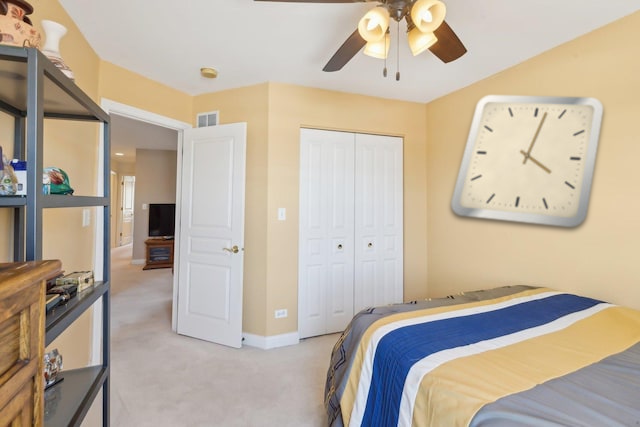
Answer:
**4:02**
